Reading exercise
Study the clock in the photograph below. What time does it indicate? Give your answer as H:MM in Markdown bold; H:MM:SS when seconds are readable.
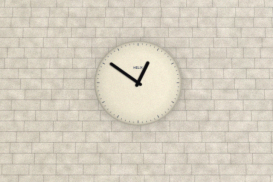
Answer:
**12:51**
